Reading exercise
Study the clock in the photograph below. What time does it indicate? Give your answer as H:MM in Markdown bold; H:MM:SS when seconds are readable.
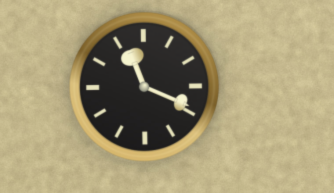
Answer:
**11:19**
